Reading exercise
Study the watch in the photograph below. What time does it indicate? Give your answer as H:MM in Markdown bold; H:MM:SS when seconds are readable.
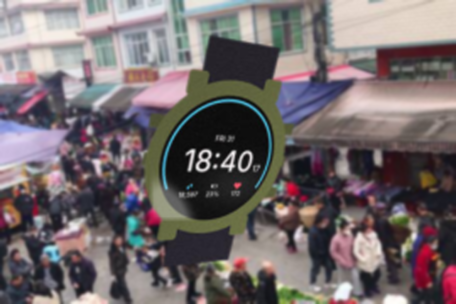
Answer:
**18:40**
